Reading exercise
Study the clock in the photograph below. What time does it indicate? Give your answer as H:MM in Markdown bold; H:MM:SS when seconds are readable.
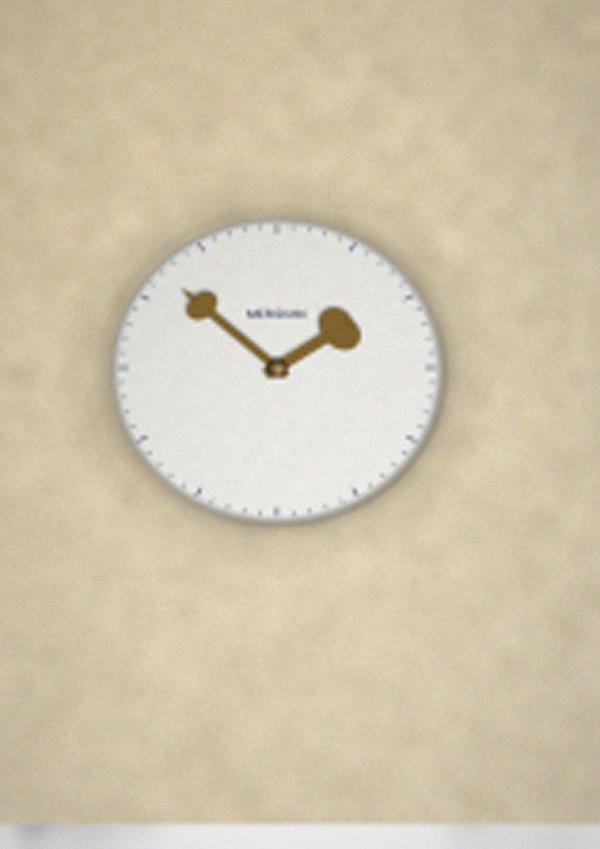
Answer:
**1:52**
